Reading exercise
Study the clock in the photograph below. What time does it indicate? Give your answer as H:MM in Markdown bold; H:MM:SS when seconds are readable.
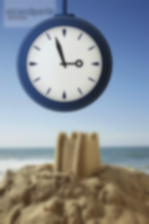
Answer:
**2:57**
